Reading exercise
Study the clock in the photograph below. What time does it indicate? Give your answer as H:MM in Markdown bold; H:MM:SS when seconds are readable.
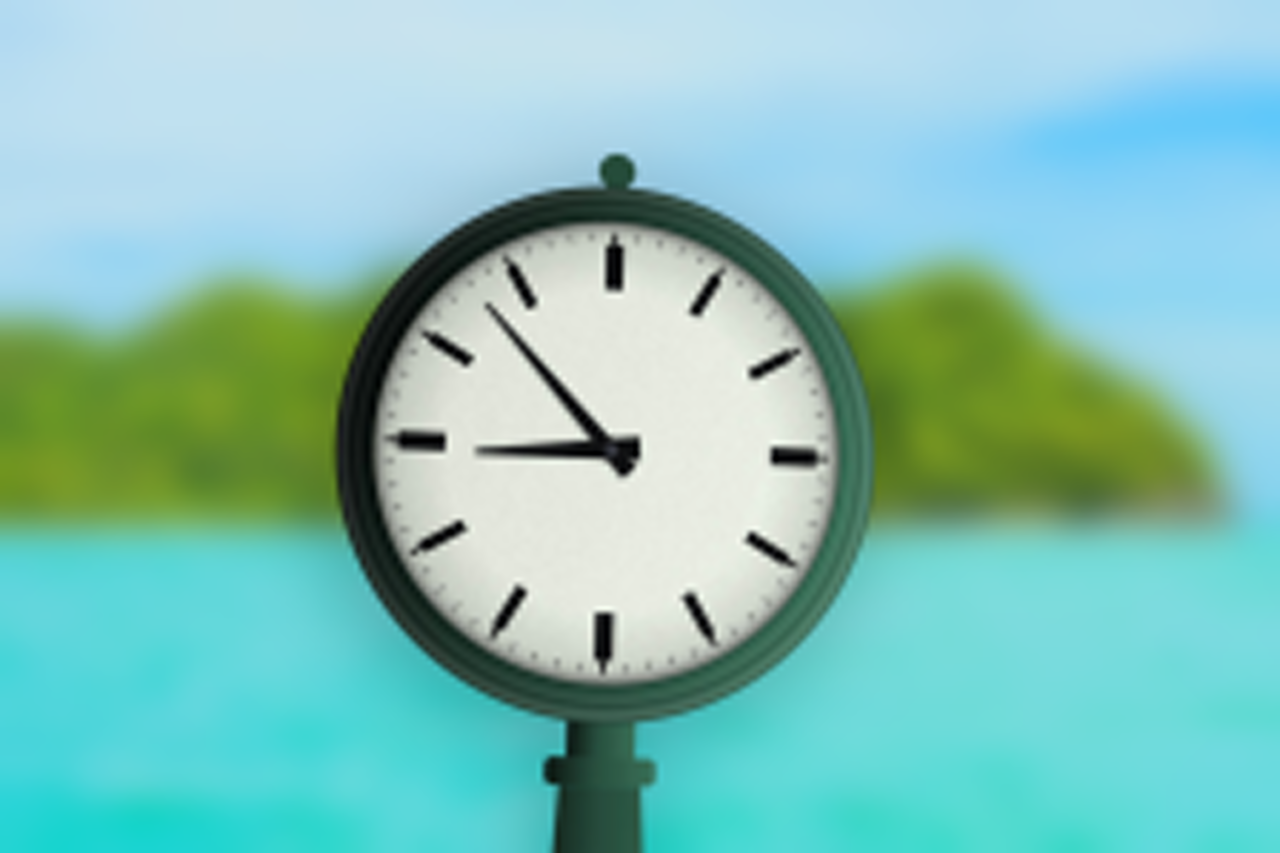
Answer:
**8:53**
